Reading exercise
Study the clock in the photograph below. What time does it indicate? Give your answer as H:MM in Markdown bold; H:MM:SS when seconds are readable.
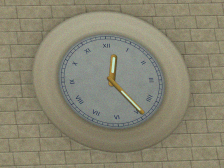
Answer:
**12:24**
